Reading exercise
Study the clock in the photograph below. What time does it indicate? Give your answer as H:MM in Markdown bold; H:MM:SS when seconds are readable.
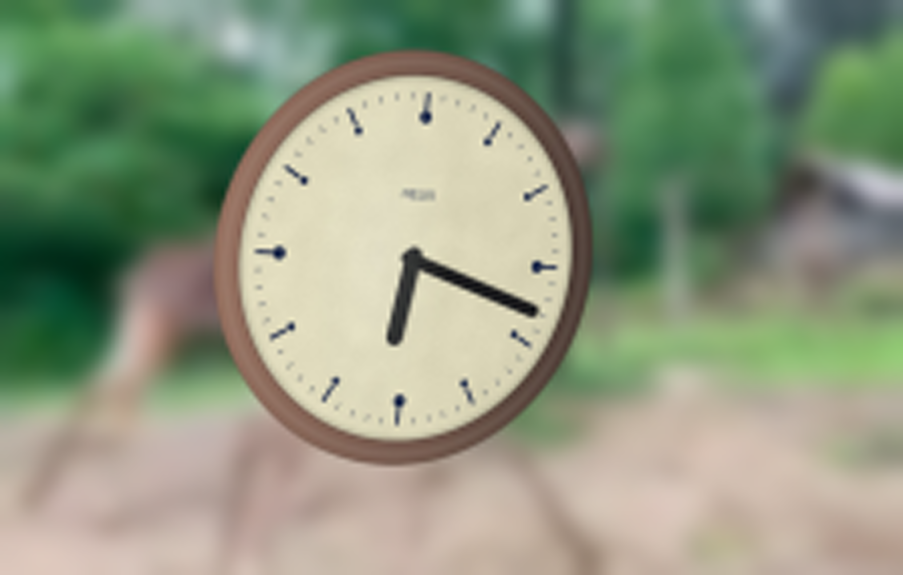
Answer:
**6:18**
